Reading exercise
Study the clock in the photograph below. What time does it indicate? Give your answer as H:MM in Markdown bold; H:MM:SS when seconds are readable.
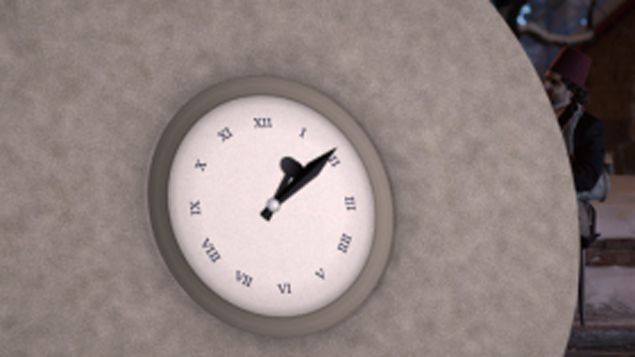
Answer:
**1:09**
